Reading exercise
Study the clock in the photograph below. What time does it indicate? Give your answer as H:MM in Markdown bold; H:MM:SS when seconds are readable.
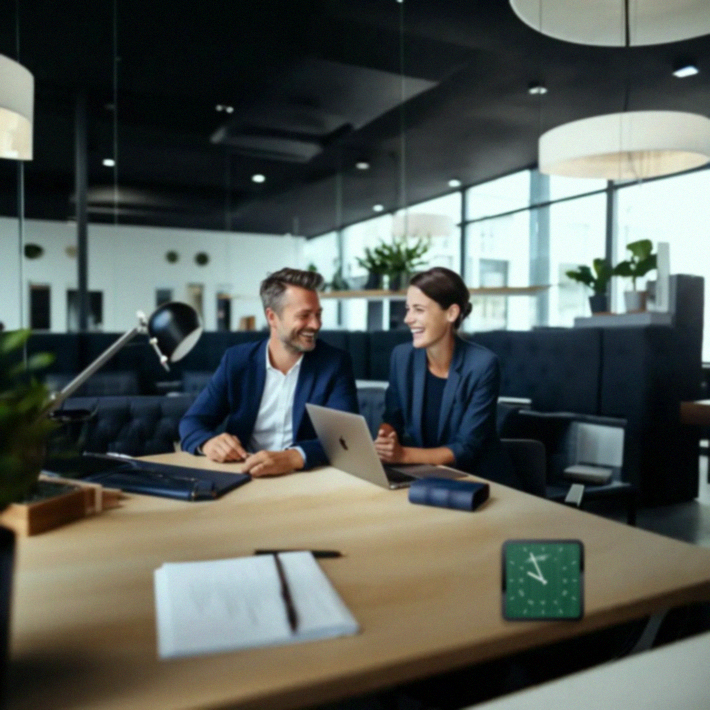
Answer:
**9:56**
